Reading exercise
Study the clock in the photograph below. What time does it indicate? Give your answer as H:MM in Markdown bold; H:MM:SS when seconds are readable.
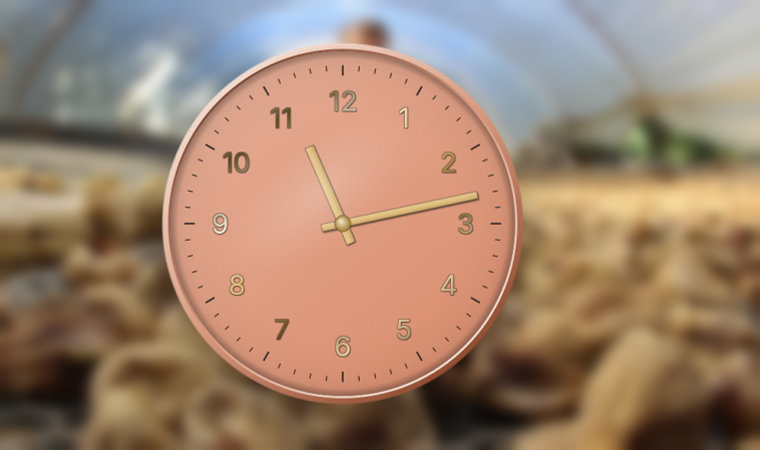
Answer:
**11:13**
